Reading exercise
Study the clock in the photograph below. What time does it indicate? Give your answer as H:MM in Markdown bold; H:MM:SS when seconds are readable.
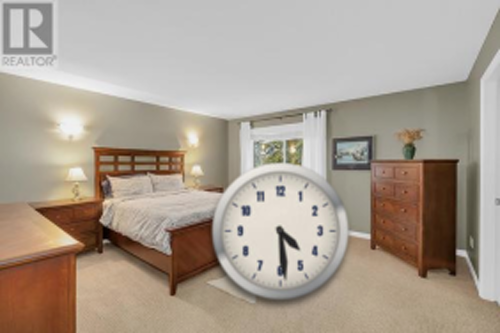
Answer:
**4:29**
